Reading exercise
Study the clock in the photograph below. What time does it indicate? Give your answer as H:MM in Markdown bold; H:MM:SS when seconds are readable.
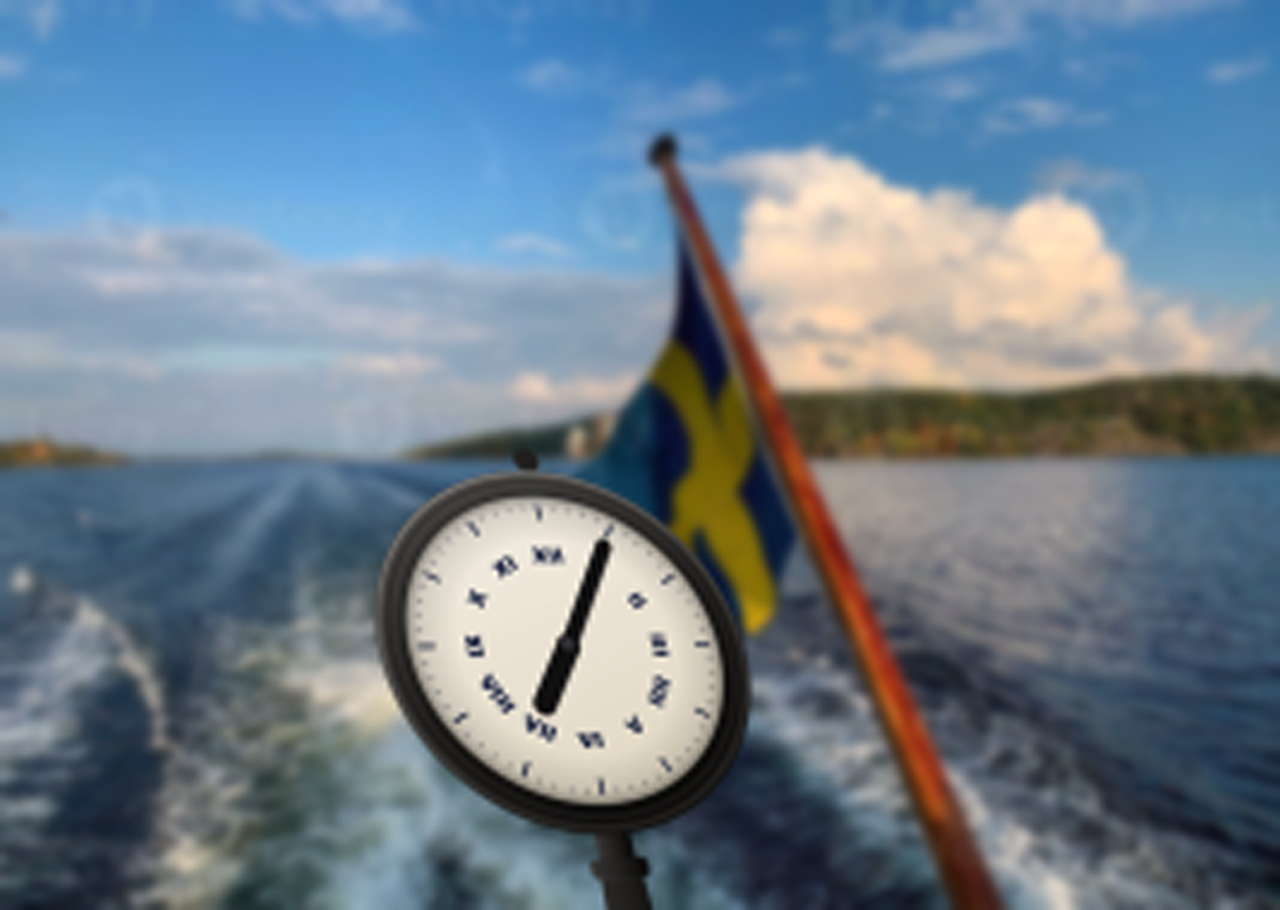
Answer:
**7:05**
